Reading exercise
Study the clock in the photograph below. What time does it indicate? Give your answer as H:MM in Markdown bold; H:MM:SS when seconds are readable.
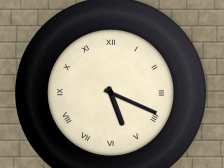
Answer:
**5:19**
